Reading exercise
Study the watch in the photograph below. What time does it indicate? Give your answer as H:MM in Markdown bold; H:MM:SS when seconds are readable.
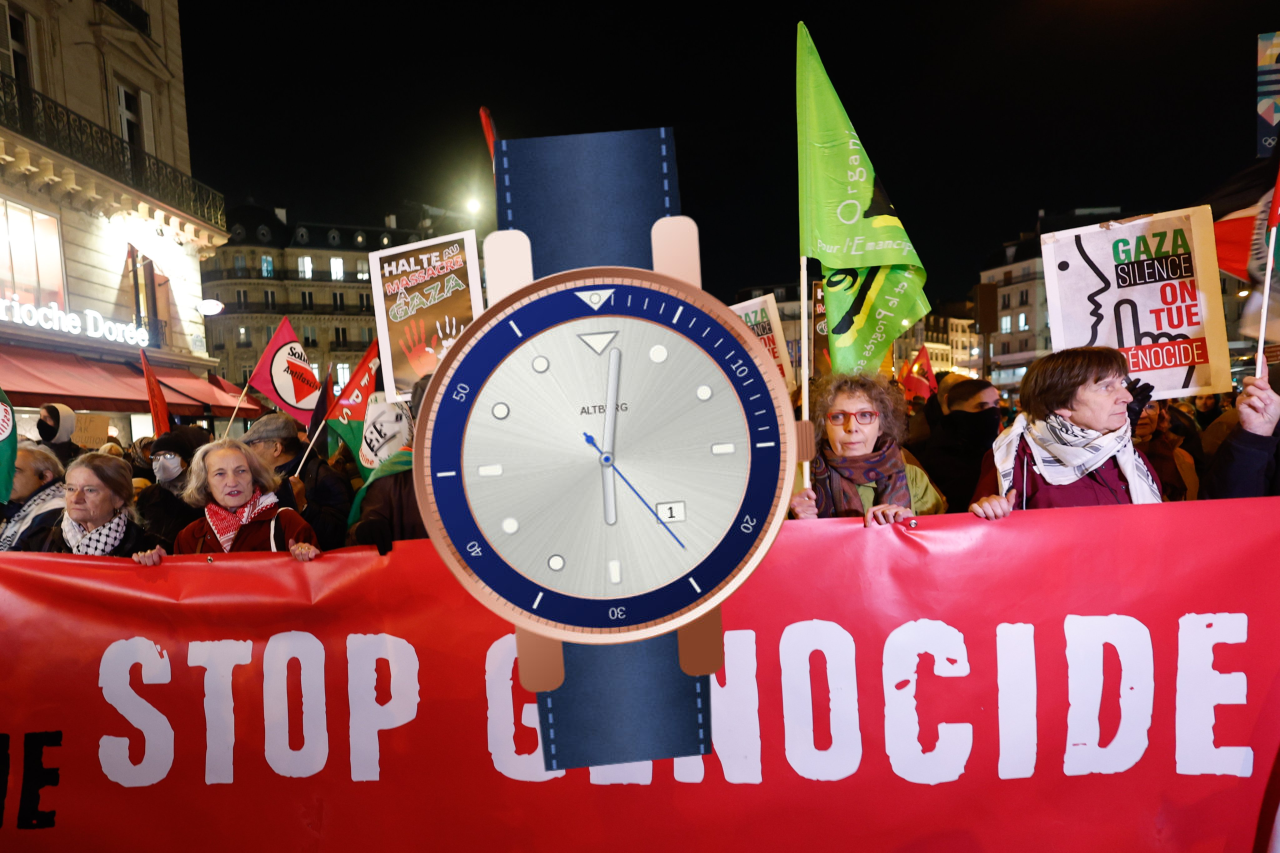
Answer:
**6:01:24**
